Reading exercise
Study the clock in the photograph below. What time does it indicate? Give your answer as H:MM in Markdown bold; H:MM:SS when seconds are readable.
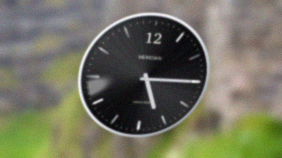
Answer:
**5:15**
